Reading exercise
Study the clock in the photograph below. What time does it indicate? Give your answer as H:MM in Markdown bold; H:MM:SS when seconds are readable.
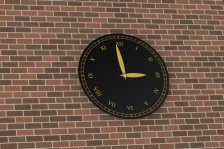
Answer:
**2:59**
